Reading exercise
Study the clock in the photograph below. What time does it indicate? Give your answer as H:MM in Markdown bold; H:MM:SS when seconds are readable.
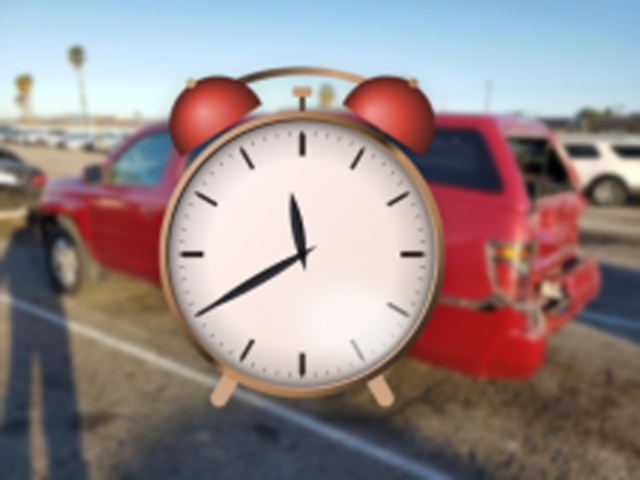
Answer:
**11:40**
